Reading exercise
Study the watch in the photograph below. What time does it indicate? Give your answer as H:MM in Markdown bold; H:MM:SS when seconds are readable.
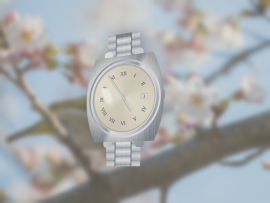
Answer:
**4:54**
